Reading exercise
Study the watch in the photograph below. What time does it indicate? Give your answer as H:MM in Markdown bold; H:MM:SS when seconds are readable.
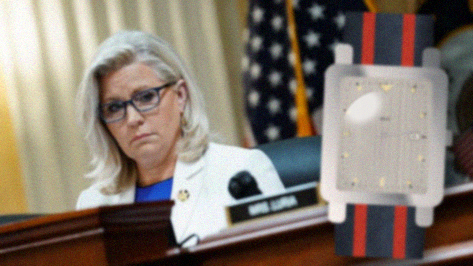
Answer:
**6:13**
